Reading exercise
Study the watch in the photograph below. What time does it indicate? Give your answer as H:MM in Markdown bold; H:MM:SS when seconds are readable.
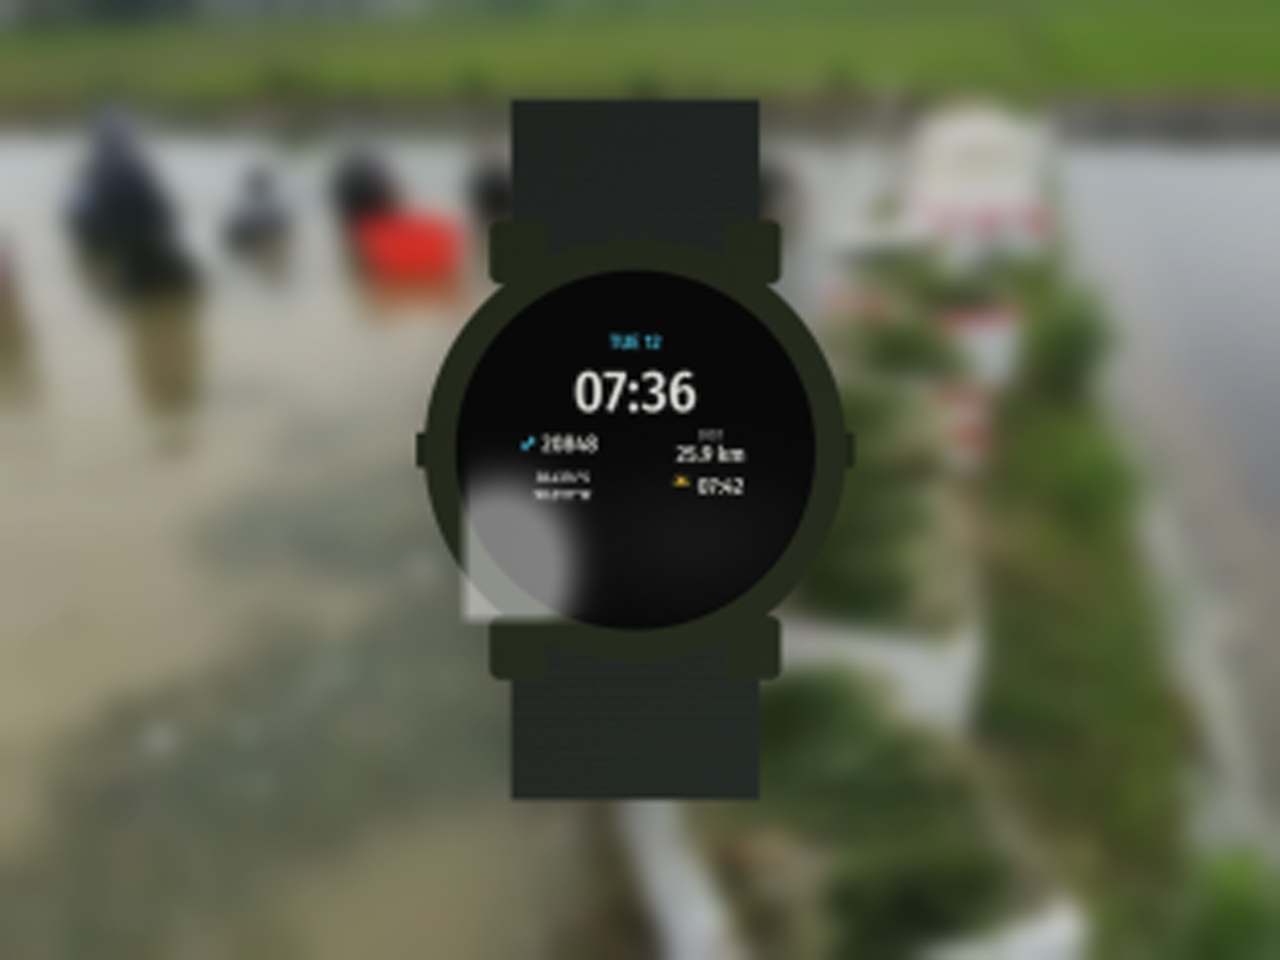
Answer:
**7:36**
